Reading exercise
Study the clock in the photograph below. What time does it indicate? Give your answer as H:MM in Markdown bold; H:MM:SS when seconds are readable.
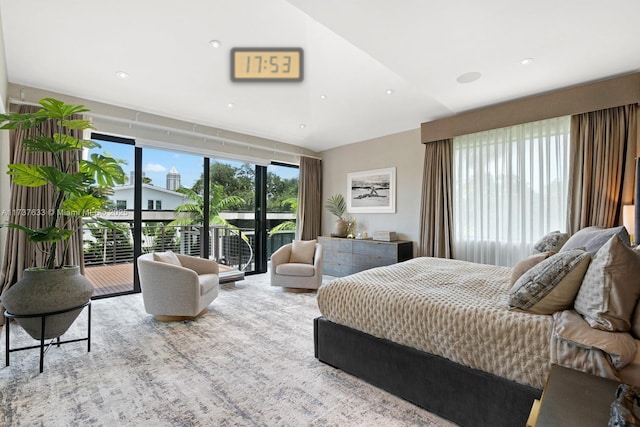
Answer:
**17:53**
